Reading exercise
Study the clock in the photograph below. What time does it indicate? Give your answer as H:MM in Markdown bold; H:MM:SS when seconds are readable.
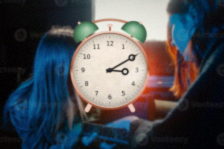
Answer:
**3:10**
